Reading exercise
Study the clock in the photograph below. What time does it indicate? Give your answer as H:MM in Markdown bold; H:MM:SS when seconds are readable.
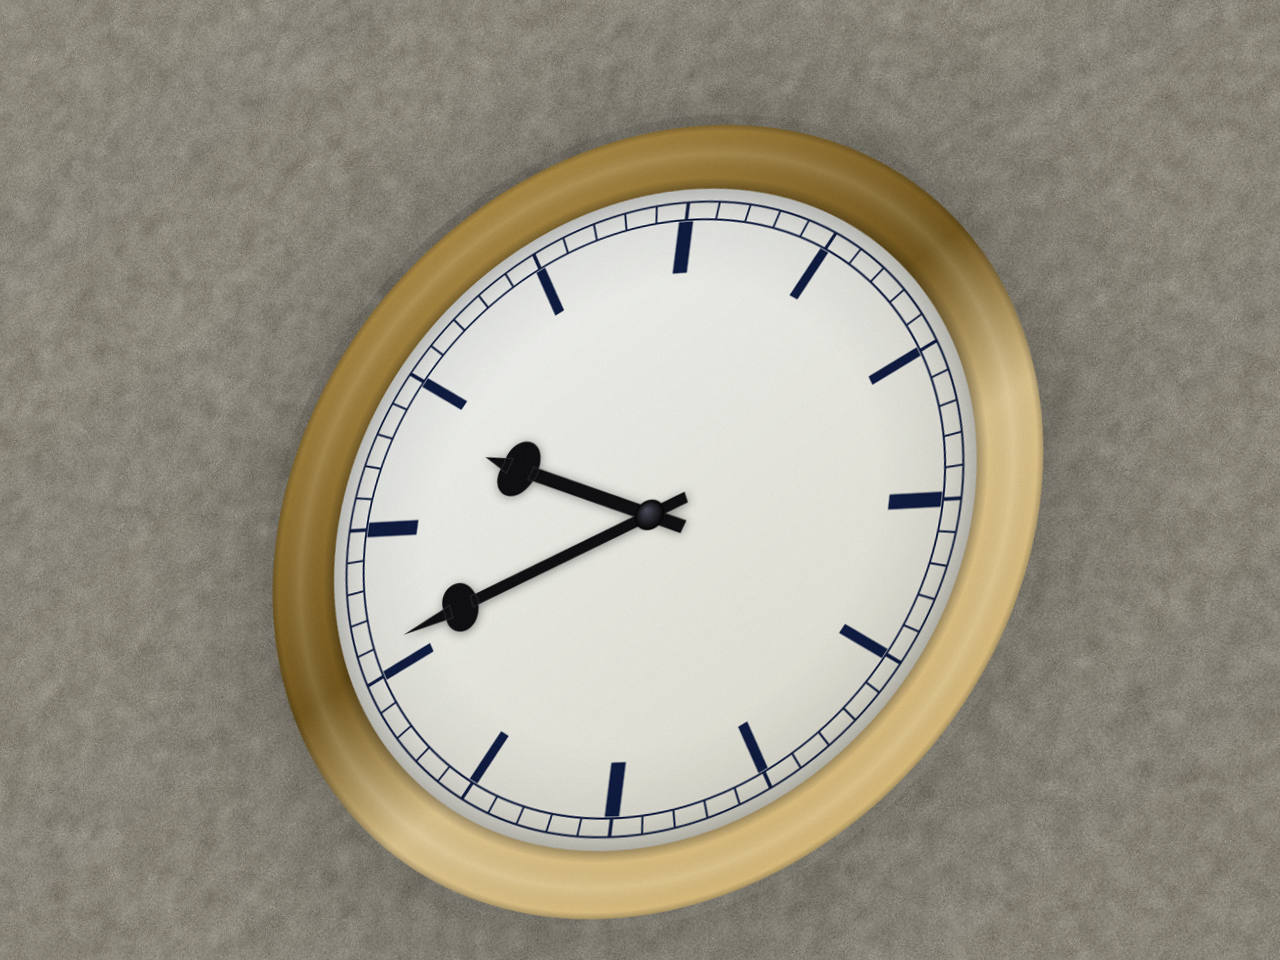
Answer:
**9:41**
